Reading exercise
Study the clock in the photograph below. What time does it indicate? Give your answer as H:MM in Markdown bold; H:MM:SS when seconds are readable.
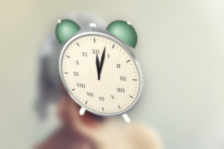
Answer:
**12:03**
